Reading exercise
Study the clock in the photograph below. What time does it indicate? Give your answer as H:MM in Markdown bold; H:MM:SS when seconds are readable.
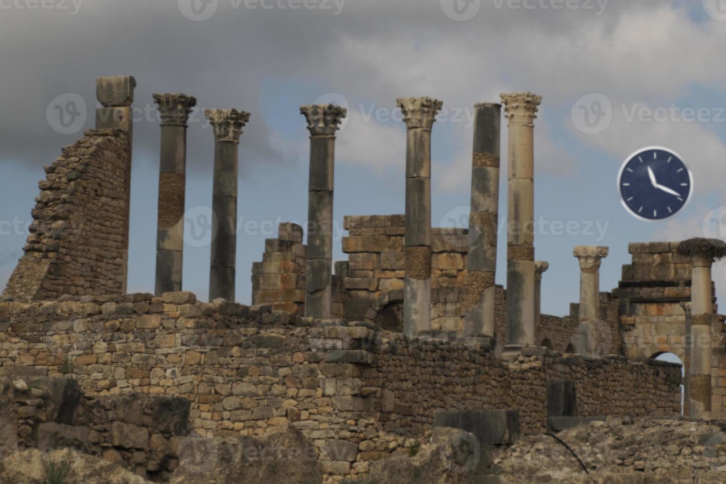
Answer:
**11:19**
